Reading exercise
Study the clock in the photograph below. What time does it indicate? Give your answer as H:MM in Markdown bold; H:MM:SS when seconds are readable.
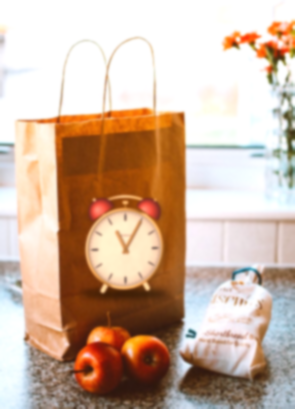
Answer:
**11:05**
